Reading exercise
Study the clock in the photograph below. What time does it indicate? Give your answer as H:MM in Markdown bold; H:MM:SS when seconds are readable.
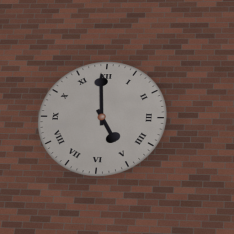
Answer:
**4:59**
